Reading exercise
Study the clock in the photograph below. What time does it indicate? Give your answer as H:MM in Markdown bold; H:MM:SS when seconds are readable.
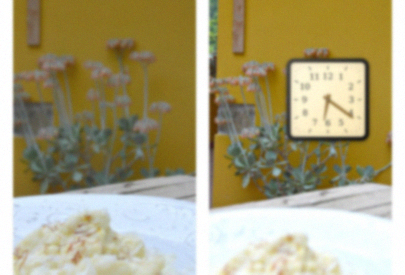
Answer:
**6:21**
